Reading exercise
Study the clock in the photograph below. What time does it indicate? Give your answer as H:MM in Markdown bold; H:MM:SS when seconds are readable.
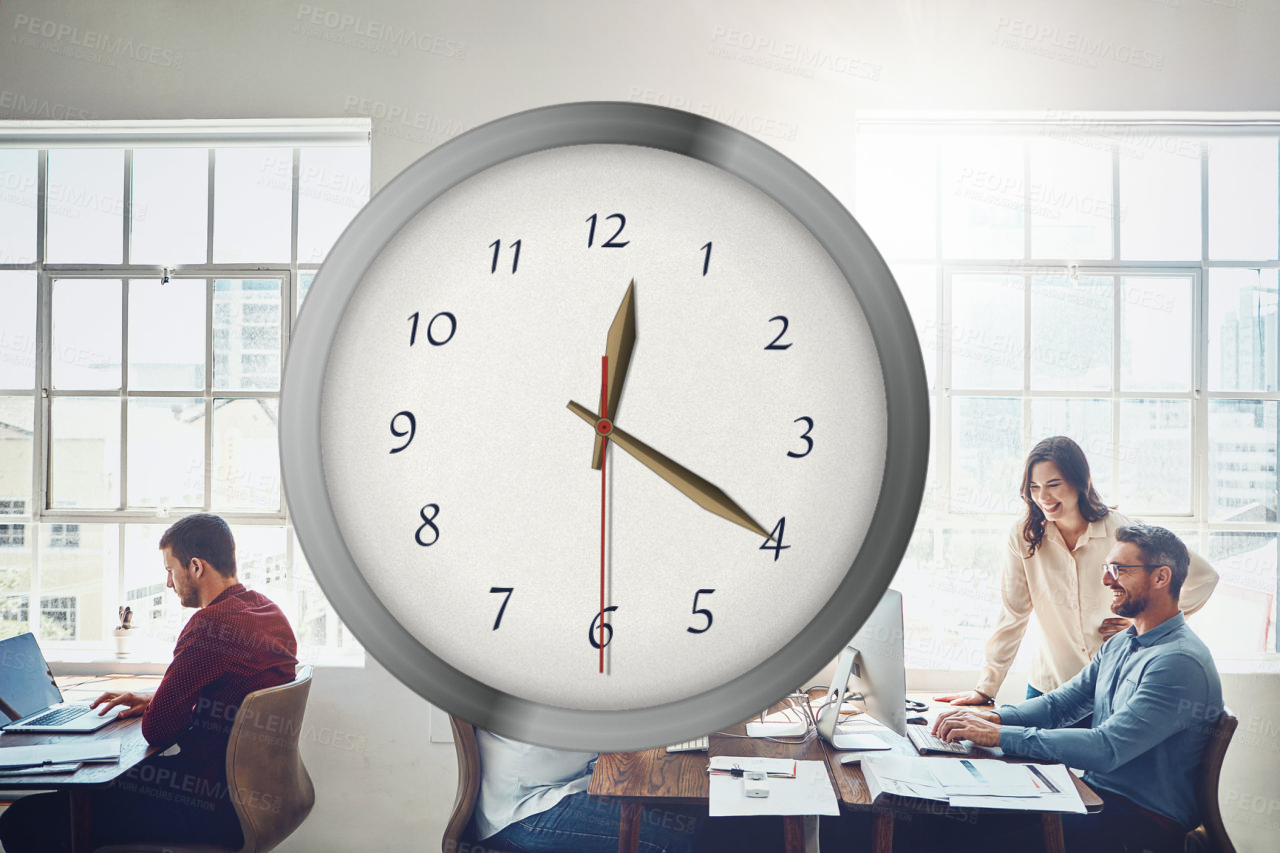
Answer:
**12:20:30**
